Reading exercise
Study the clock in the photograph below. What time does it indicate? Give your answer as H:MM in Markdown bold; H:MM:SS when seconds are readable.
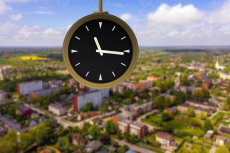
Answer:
**11:16**
